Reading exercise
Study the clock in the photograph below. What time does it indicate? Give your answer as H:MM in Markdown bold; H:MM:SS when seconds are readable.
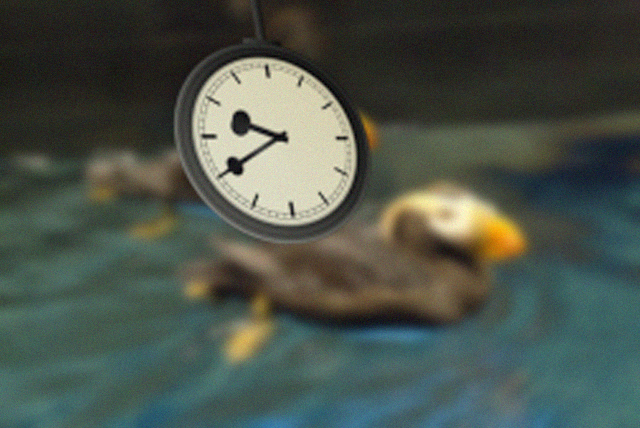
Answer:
**9:40**
